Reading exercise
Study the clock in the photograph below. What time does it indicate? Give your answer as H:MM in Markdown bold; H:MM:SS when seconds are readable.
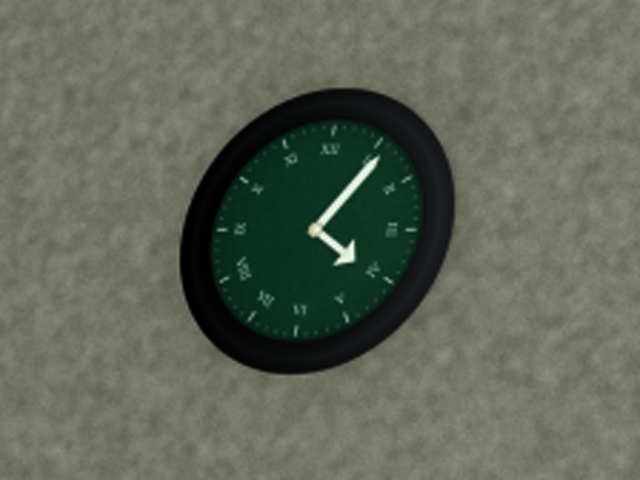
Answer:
**4:06**
